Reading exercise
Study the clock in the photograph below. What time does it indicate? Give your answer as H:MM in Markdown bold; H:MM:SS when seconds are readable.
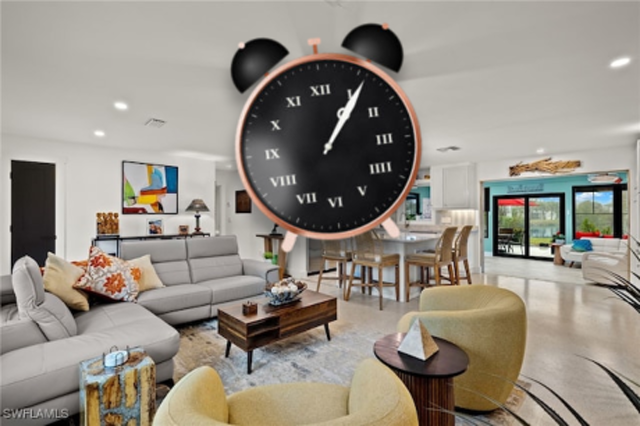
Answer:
**1:06**
